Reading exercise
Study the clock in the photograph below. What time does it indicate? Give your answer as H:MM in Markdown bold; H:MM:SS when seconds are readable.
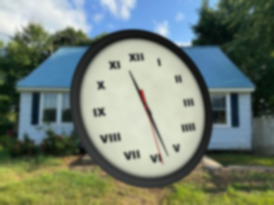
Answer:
**11:27:29**
